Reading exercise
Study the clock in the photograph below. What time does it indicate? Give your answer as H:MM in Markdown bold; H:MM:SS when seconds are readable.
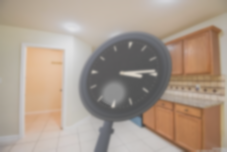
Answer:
**3:14**
